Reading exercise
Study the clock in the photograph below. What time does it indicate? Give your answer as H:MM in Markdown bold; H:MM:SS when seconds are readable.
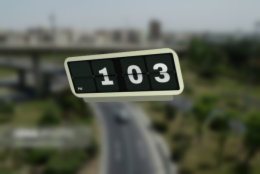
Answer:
**1:03**
